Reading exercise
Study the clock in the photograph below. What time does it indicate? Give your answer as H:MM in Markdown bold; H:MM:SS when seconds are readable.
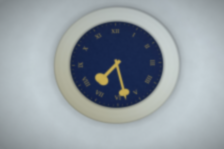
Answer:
**7:28**
